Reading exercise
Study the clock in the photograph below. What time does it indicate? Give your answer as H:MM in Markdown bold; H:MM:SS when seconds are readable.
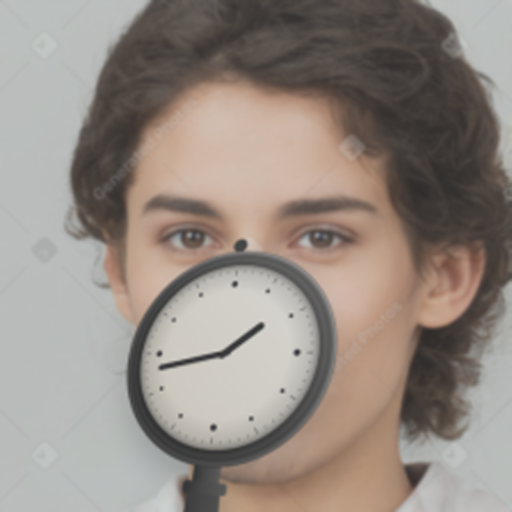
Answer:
**1:43**
